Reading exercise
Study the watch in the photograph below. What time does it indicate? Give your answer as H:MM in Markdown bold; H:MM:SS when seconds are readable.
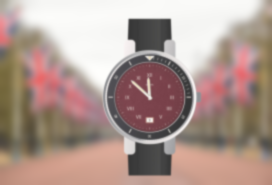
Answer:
**11:52**
